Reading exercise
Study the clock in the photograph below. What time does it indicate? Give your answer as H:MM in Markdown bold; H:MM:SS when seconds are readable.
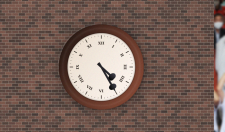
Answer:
**4:25**
